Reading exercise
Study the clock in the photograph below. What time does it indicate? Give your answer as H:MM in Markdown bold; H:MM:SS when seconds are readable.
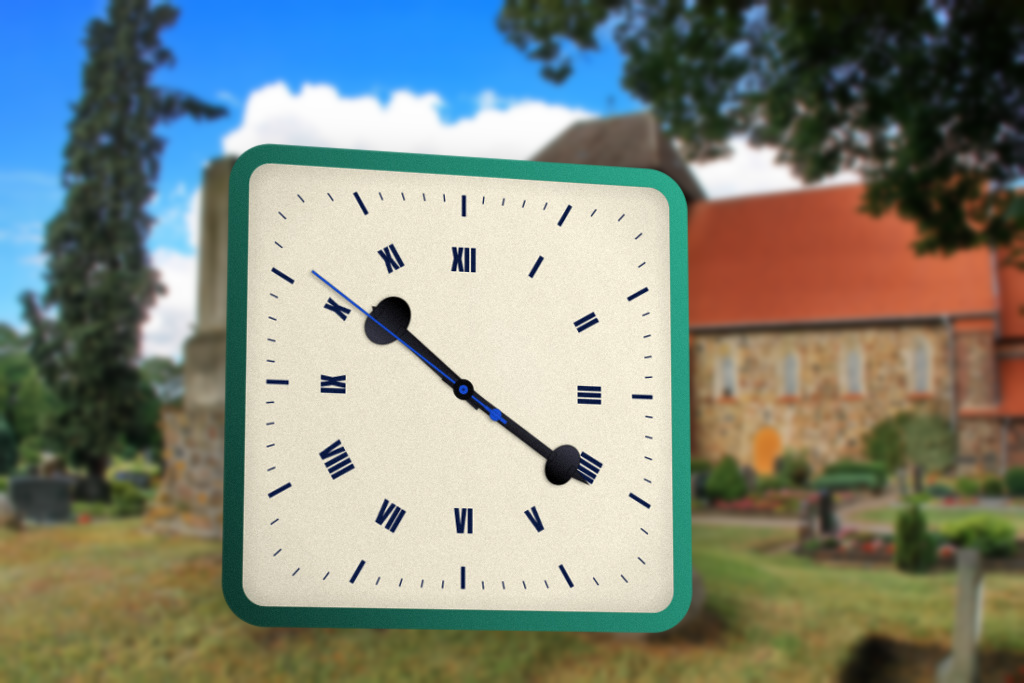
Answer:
**10:20:51**
